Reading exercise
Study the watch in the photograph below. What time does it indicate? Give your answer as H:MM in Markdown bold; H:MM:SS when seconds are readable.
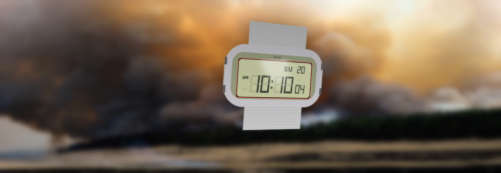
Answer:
**10:10**
